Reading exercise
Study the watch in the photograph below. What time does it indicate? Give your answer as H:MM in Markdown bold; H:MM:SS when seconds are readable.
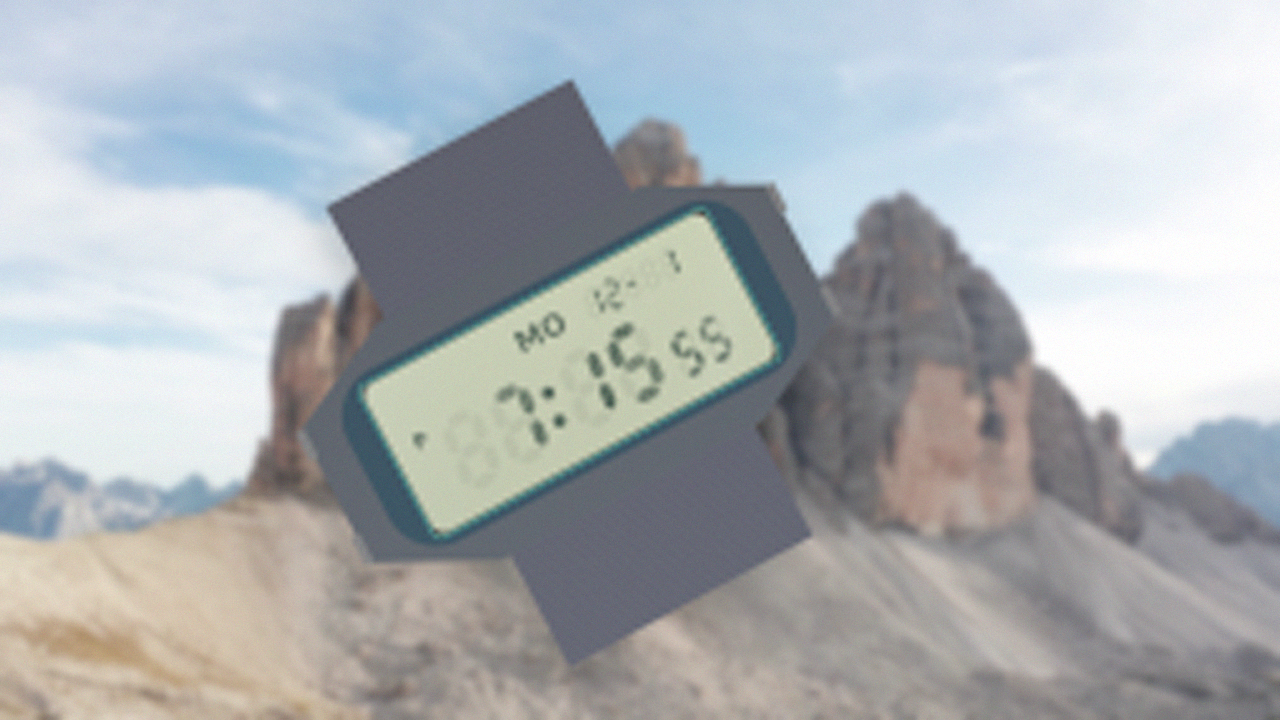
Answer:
**7:15:55**
